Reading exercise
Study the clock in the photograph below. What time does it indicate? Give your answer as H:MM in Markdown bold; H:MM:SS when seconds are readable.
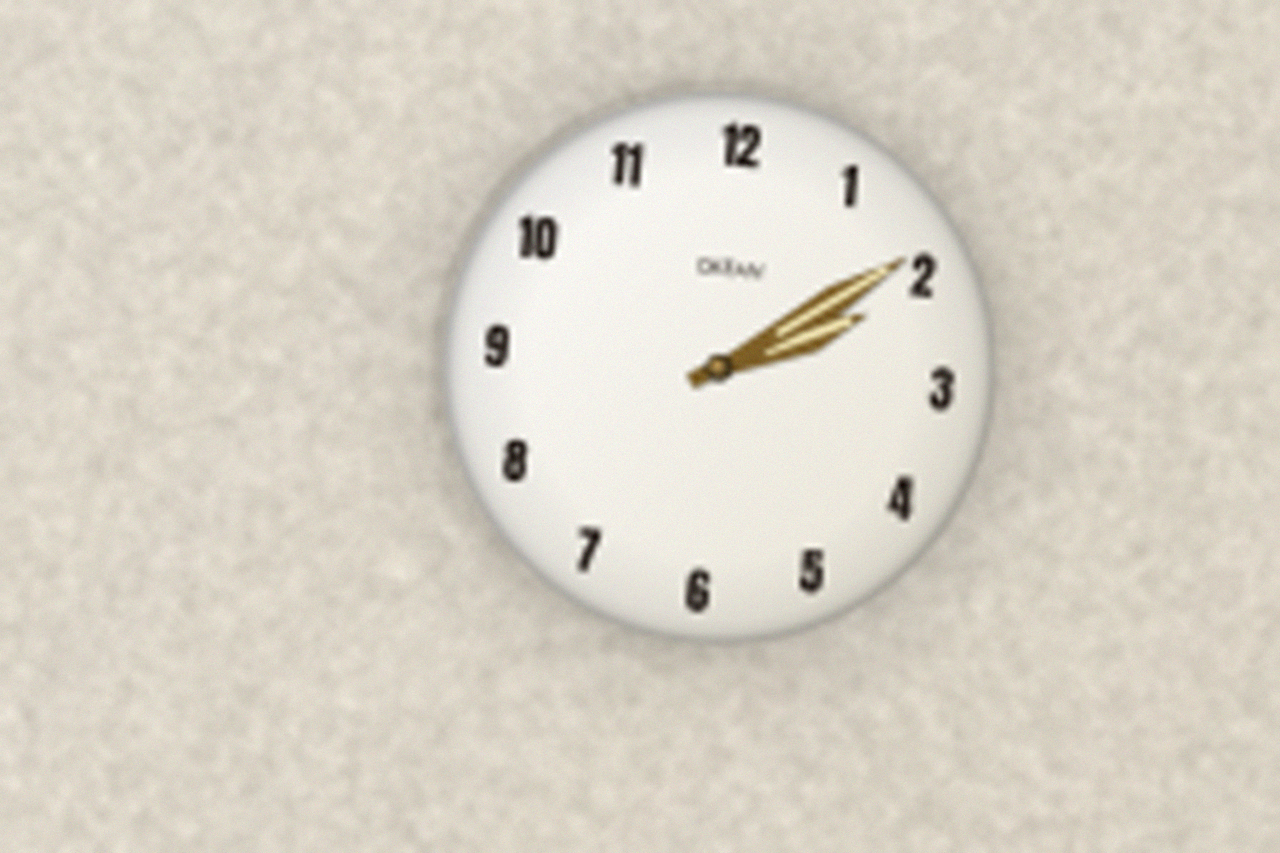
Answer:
**2:09**
